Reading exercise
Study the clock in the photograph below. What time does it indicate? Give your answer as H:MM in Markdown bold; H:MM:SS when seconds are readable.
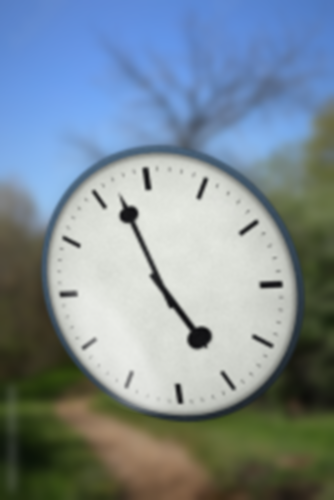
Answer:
**4:57**
